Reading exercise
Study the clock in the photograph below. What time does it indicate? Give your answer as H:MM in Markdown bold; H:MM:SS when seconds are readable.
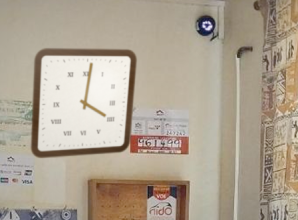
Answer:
**4:01**
